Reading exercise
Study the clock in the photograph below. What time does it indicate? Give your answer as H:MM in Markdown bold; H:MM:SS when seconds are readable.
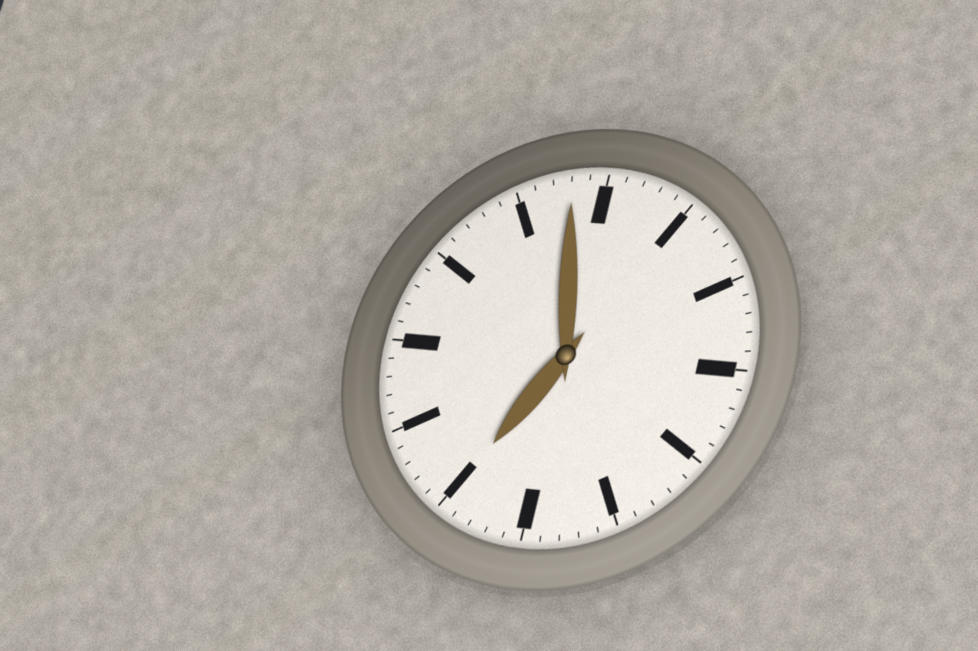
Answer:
**6:58**
